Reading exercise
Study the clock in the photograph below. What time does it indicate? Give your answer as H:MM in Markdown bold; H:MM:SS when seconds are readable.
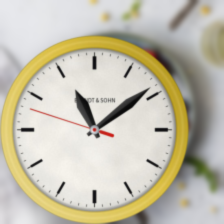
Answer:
**11:08:48**
